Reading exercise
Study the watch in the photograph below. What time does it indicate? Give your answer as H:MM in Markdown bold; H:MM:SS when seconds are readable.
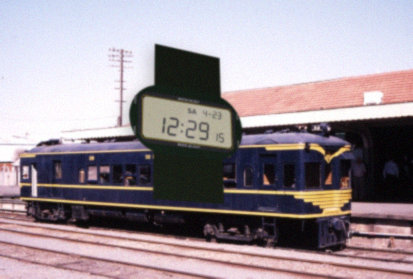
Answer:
**12:29**
